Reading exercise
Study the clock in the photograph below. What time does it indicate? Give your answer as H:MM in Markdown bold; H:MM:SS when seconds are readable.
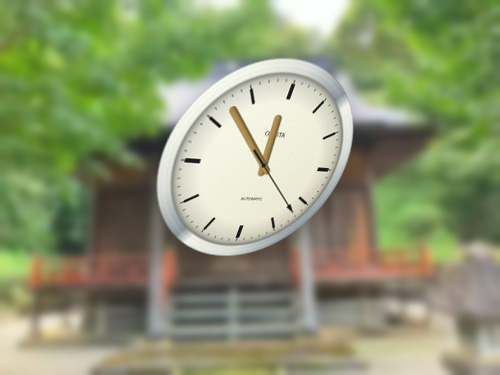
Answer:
**11:52:22**
